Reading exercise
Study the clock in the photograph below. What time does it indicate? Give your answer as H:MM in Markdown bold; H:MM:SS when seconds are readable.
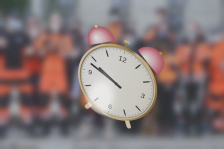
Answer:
**9:48**
